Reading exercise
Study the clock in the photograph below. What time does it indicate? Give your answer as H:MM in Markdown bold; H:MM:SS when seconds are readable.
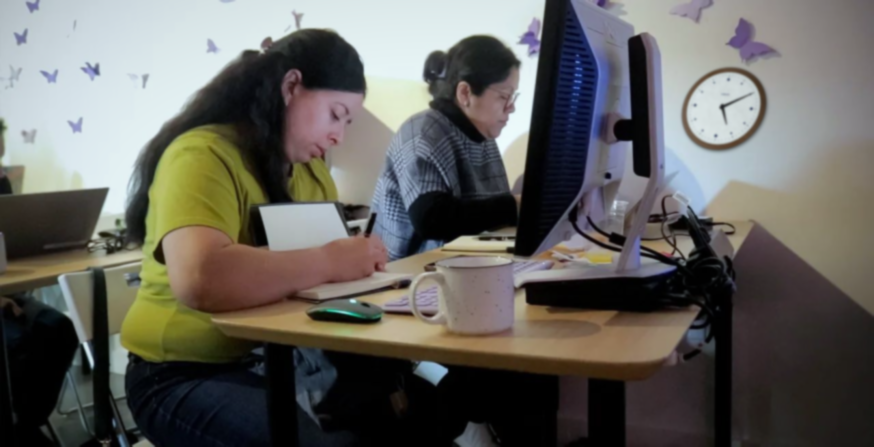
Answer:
**5:10**
